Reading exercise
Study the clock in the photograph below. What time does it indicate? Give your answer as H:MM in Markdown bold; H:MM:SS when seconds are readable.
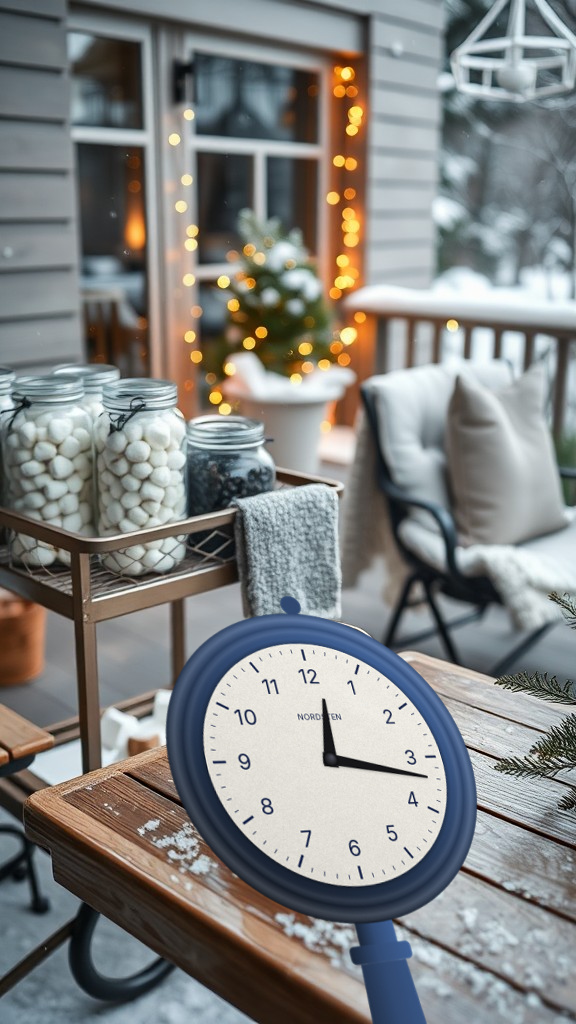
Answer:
**12:17**
